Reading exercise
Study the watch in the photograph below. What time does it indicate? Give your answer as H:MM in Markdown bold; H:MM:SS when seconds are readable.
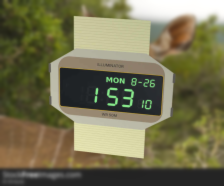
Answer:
**1:53:10**
